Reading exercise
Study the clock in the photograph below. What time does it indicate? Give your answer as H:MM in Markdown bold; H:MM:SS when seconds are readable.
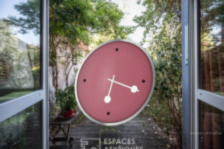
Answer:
**6:18**
